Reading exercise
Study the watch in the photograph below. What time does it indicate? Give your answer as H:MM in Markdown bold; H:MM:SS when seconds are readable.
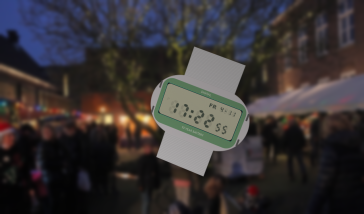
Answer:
**17:22:55**
